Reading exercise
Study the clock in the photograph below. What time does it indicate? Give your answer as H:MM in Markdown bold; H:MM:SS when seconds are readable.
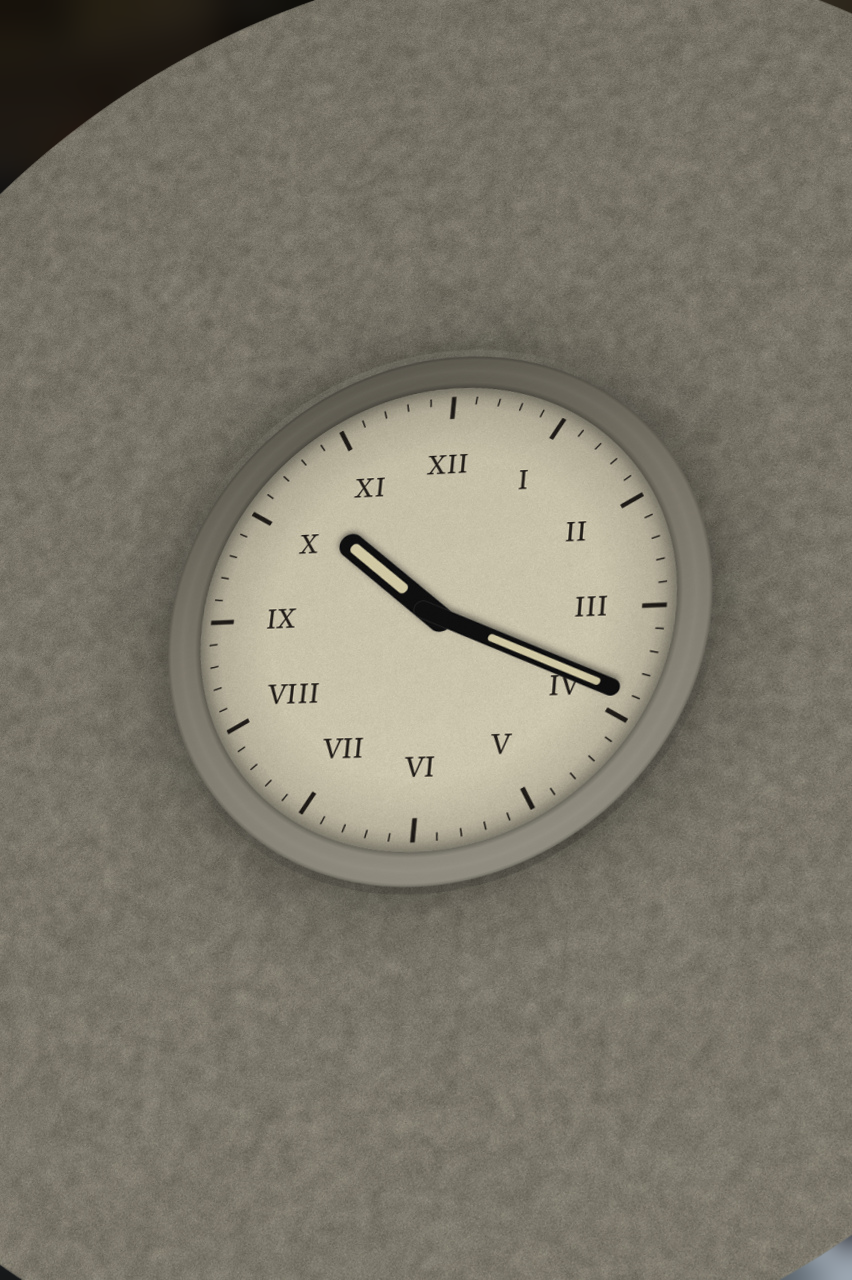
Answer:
**10:19**
